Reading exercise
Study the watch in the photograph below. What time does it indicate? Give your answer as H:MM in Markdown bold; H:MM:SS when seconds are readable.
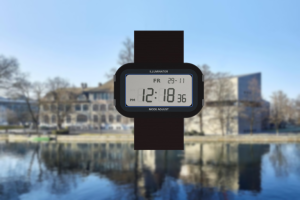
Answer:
**12:18:36**
